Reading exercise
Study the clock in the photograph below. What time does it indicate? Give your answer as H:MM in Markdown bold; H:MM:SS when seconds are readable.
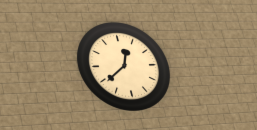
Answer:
**12:39**
